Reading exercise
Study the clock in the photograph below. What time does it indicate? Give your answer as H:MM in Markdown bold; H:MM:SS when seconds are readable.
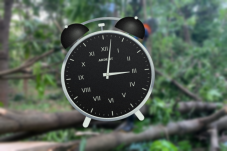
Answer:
**3:02**
